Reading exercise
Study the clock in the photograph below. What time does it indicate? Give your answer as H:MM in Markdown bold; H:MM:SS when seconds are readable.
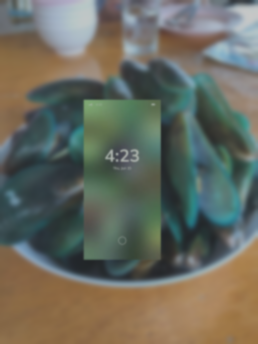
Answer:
**4:23**
